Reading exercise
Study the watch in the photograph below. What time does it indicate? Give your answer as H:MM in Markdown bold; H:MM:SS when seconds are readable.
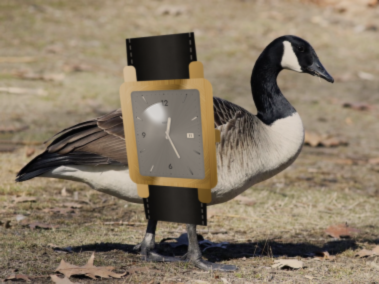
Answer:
**12:26**
